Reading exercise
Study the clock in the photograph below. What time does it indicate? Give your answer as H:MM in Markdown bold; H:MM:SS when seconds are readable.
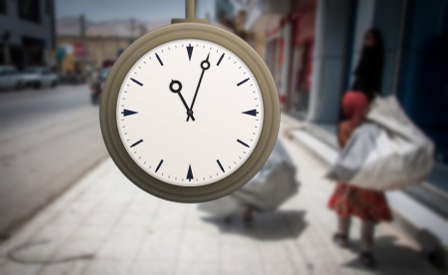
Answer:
**11:03**
